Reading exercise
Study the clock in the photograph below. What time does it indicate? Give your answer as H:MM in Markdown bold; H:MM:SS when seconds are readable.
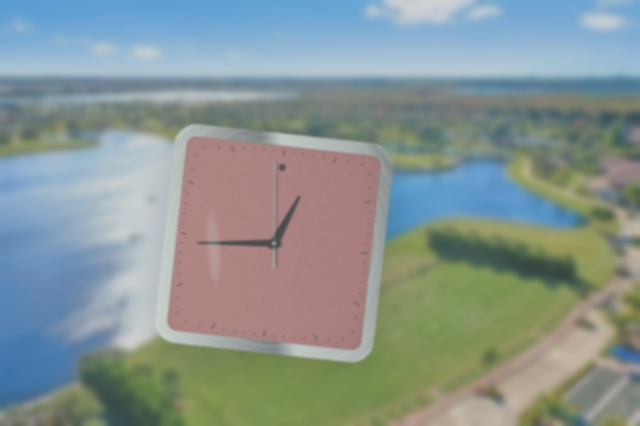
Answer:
**12:43:59**
